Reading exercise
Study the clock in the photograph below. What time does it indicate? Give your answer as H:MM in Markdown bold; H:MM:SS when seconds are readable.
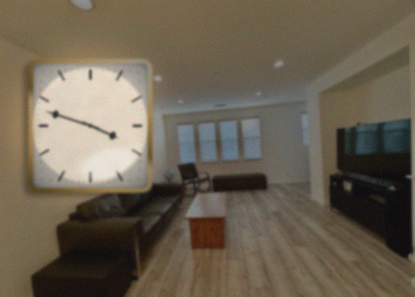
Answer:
**3:48**
